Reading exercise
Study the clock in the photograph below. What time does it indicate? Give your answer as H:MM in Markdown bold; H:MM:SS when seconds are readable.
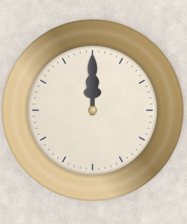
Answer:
**12:00**
